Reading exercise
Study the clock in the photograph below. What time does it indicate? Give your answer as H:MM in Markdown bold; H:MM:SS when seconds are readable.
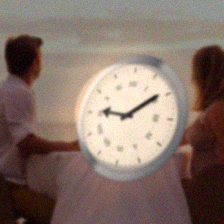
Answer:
**9:09**
